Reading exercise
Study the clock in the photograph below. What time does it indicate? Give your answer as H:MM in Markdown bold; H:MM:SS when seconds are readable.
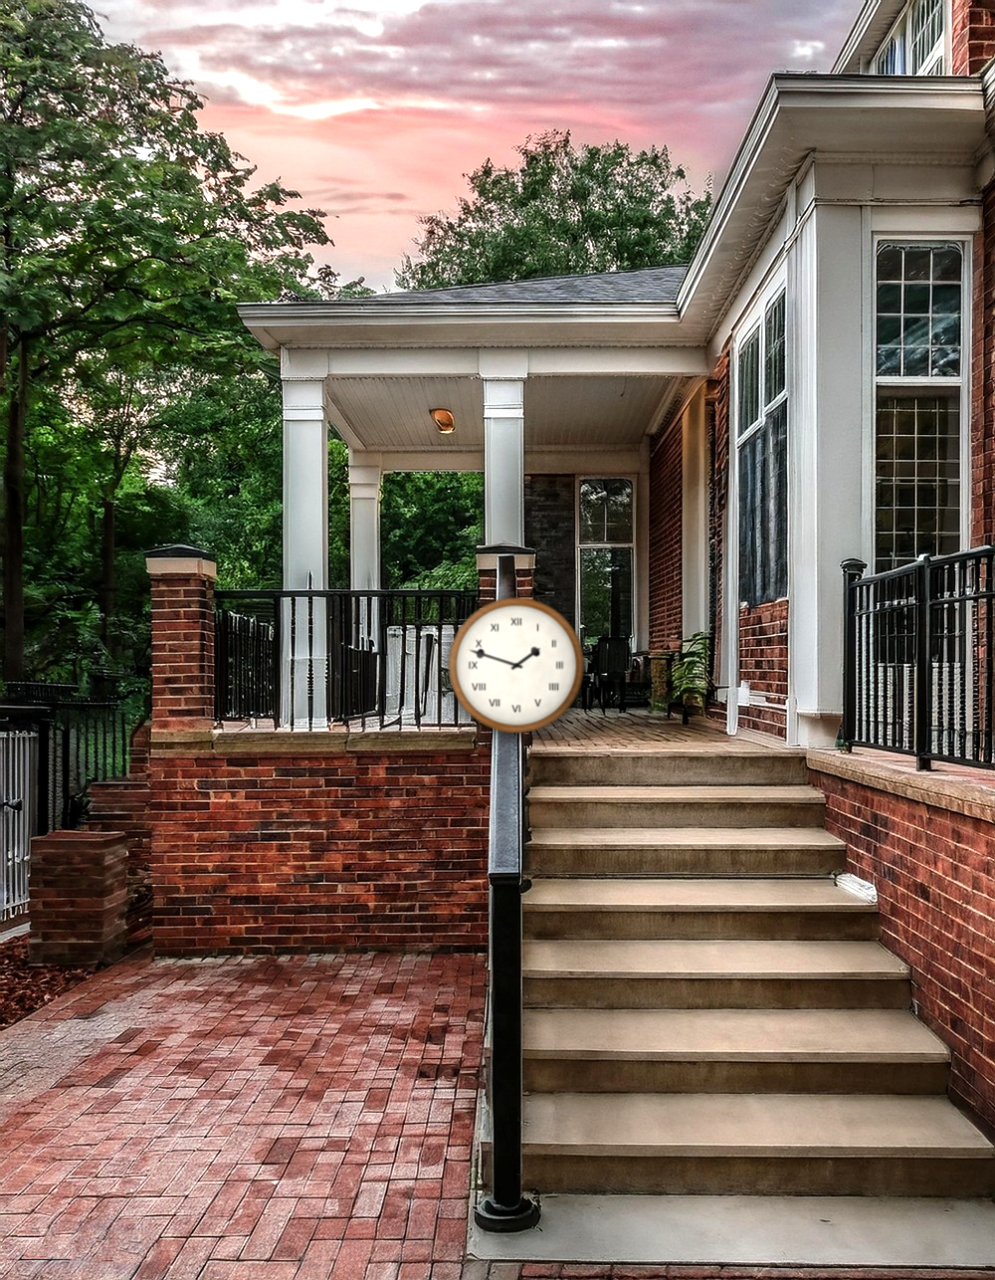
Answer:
**1:48**
